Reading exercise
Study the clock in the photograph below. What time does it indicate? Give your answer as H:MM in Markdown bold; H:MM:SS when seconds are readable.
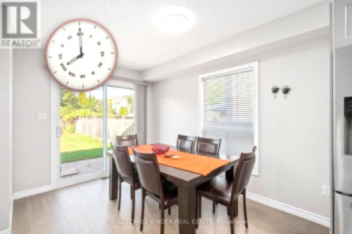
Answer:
**8:00**
